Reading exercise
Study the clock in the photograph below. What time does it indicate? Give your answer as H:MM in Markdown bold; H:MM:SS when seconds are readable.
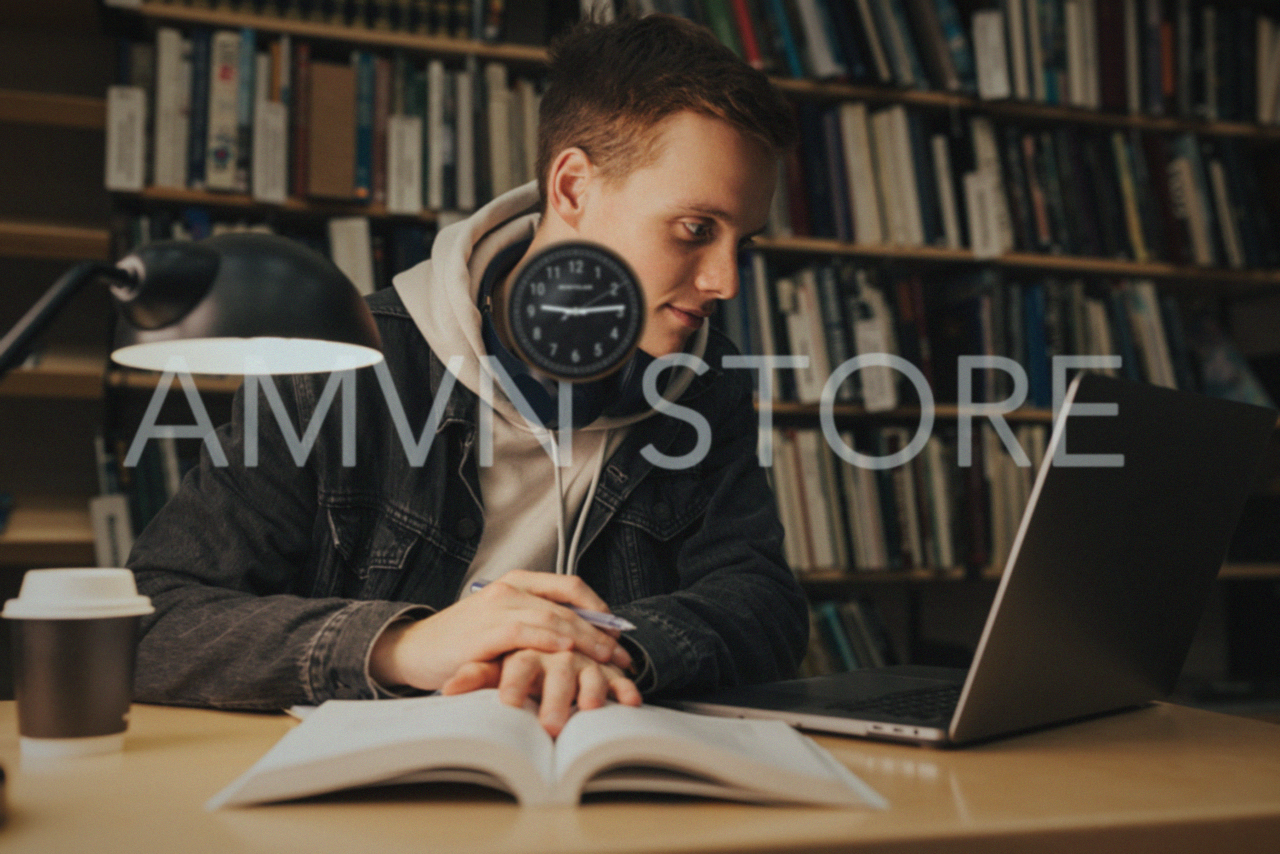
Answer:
**9:14:10**
